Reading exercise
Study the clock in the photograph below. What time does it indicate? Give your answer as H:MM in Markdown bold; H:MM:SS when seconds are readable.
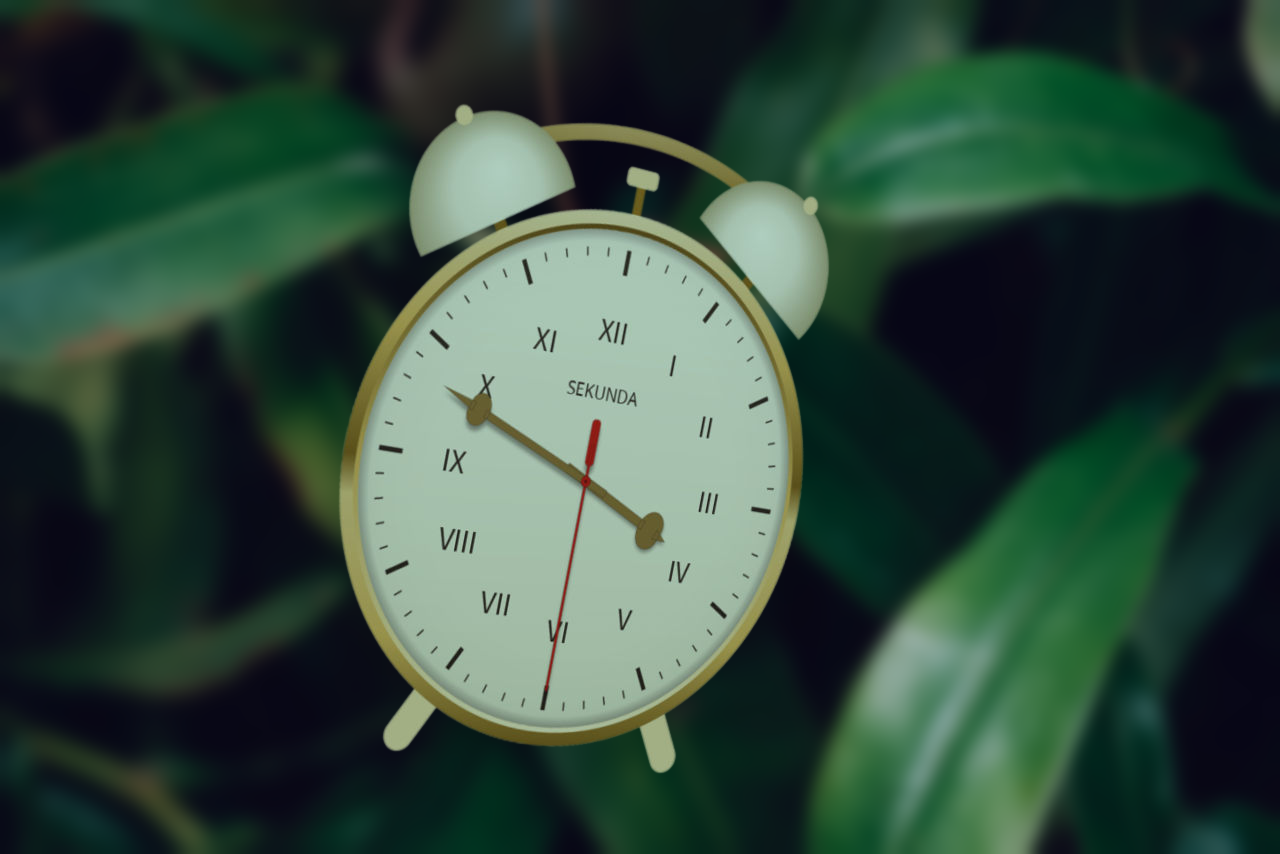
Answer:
**3:48:30**
